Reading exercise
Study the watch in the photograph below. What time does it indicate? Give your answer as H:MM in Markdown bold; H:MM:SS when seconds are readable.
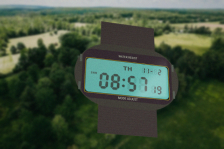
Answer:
**8:57:19**
